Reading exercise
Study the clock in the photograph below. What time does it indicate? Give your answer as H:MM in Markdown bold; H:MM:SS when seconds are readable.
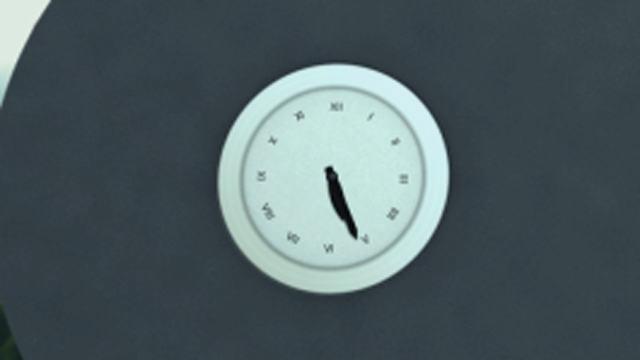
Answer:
**5:26**
